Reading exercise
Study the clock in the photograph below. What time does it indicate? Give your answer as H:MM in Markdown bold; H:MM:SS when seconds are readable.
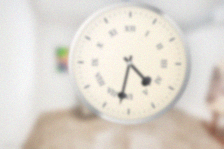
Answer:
**4:32**
